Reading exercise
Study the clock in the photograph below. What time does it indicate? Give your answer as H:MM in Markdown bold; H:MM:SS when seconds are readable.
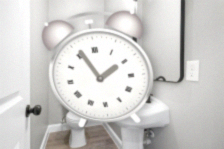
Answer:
**1:56**
